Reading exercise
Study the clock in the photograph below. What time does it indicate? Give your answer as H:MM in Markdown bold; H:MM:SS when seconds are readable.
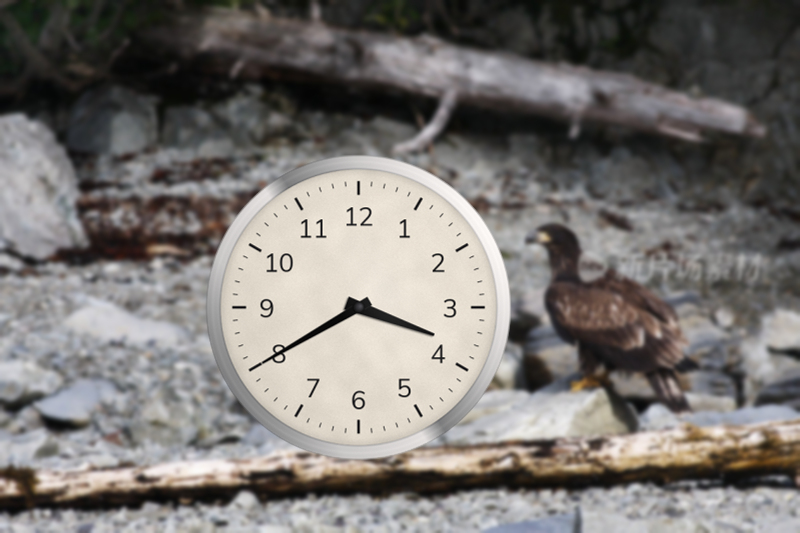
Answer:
**3:40**
